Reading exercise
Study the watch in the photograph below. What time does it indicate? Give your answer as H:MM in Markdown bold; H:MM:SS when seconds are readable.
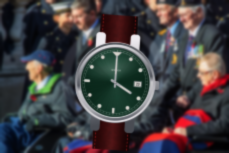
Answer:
**4:00**
